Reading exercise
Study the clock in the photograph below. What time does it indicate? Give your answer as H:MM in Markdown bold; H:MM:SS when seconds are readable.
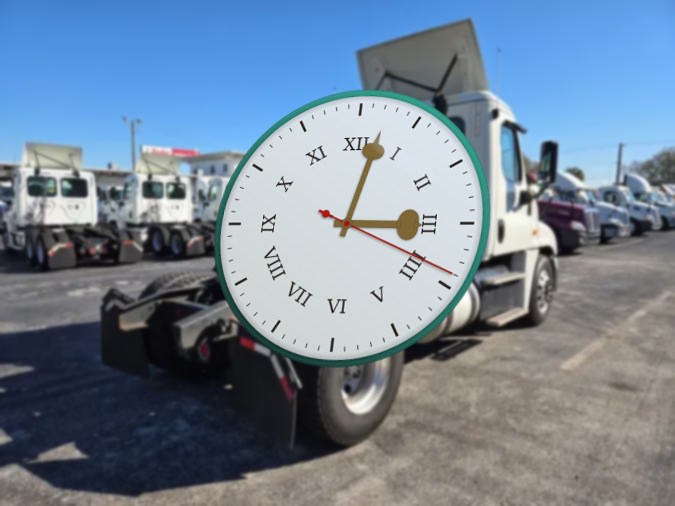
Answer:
**3:02:19**
